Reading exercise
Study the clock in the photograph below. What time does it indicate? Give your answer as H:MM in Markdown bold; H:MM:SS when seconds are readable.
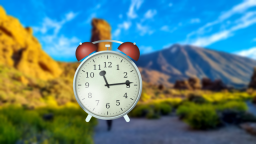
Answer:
**11:14**
